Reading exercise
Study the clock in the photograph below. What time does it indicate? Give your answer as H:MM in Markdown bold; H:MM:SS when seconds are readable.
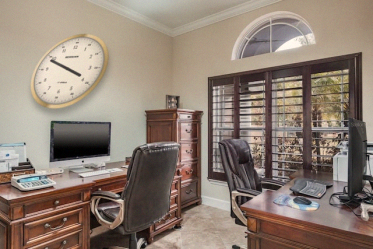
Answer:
**3:49**
